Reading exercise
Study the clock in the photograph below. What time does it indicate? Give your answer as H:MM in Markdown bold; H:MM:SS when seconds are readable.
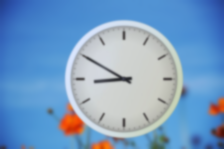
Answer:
**8:50**
